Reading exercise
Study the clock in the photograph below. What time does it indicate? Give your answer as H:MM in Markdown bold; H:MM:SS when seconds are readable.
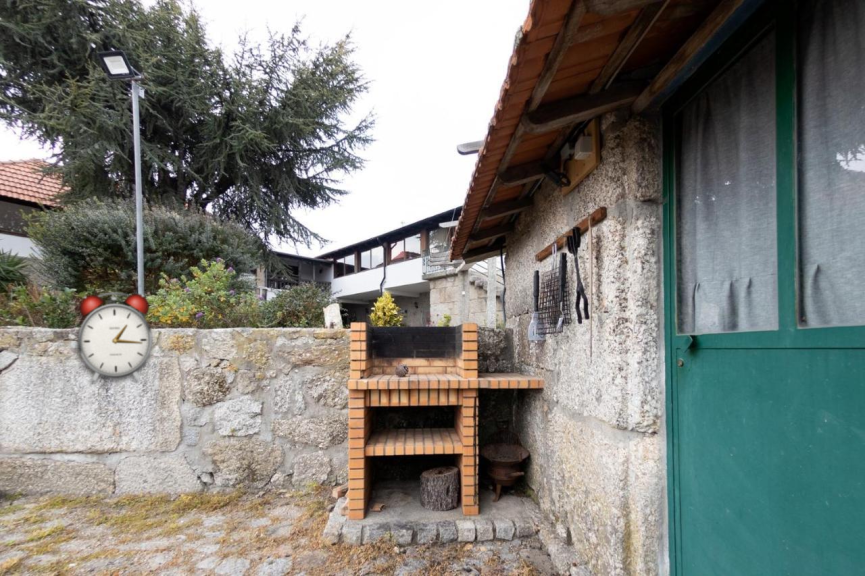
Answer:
**1:16**
